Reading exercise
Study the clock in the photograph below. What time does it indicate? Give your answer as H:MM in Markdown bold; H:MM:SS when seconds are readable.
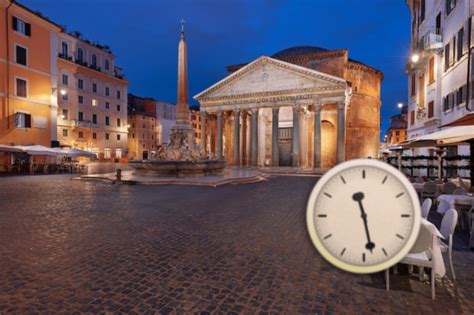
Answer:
**11:28**
